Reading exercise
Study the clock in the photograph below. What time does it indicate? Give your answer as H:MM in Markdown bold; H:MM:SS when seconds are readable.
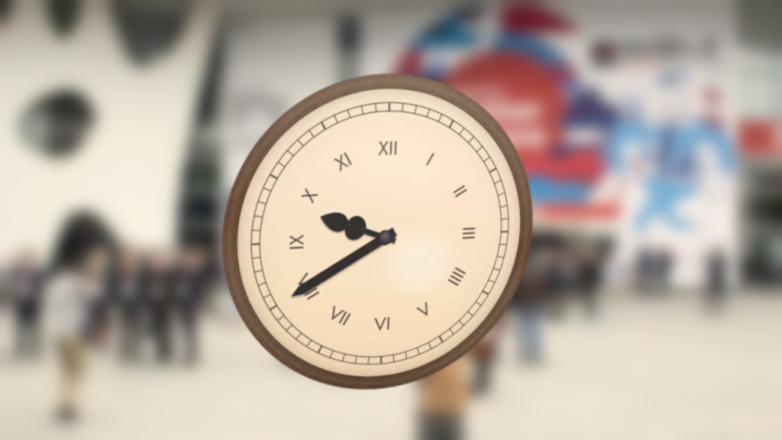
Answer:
**9:40**
